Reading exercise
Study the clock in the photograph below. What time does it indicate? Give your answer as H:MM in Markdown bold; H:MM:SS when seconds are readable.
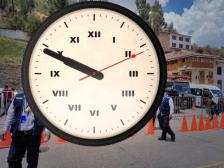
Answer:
**9:49:11**
